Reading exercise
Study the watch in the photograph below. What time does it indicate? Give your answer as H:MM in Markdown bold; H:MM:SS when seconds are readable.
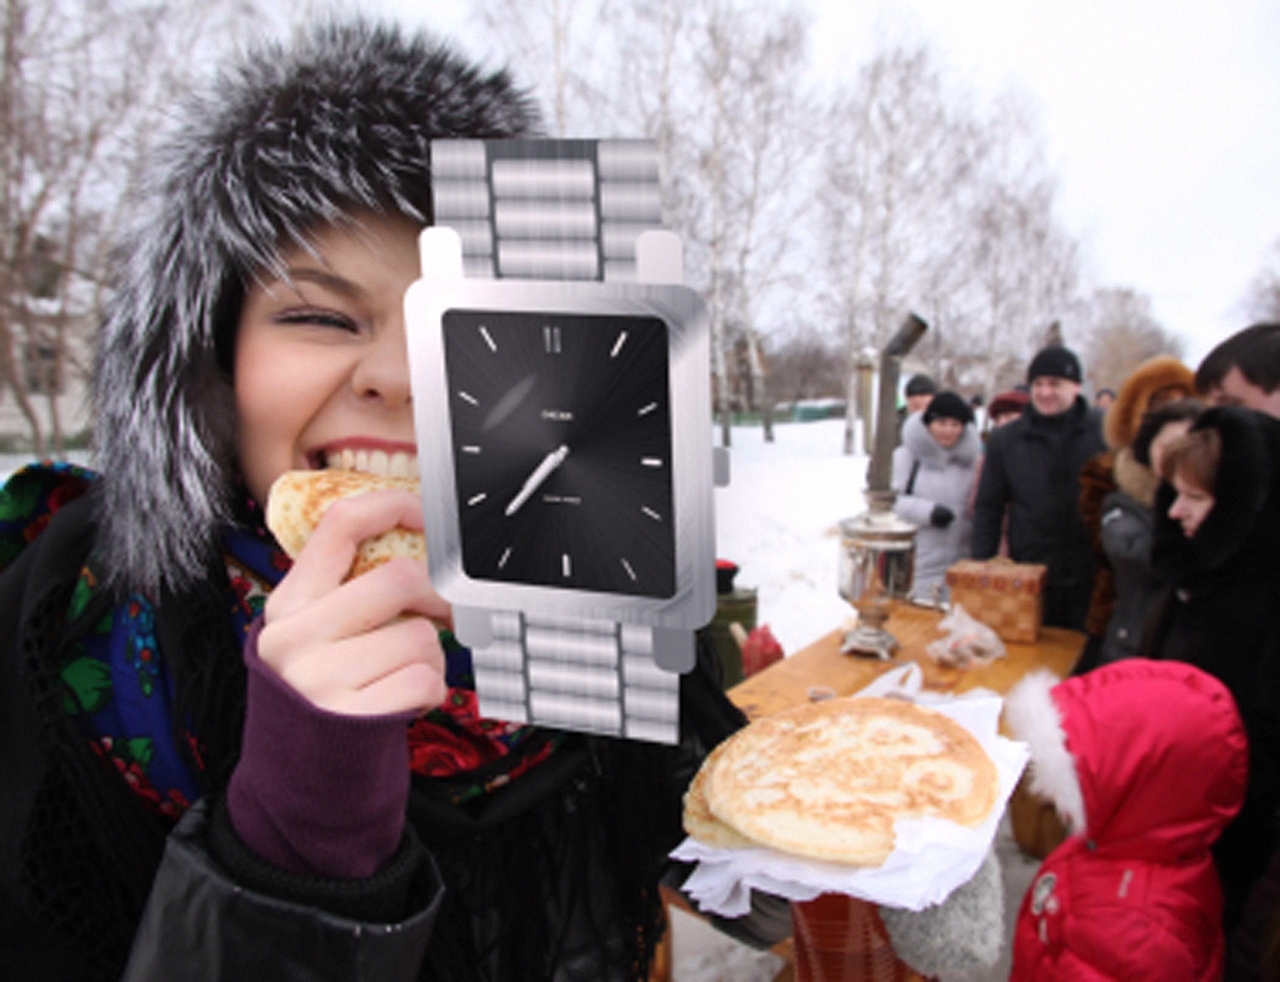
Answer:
**7:37**
